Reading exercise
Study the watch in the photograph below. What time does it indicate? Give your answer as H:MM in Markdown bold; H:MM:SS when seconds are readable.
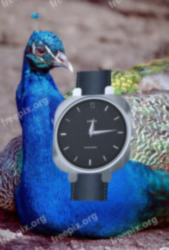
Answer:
**12:14**
